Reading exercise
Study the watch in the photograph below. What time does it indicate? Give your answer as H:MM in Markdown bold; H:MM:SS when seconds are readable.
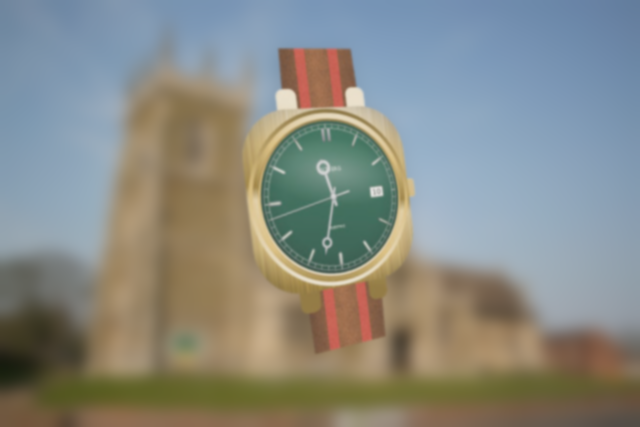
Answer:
**11:32:43**
